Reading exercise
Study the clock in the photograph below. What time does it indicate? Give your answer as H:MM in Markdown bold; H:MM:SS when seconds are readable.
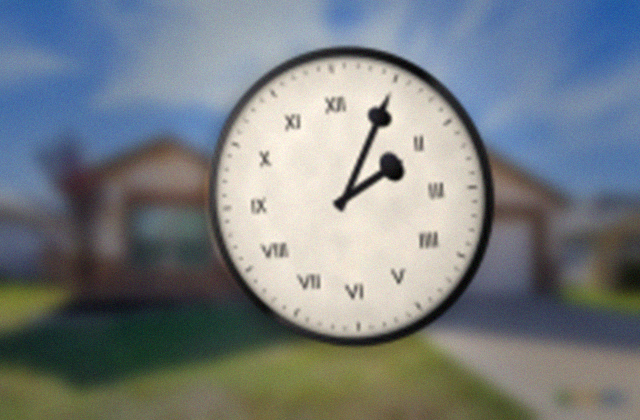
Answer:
**2:05**
